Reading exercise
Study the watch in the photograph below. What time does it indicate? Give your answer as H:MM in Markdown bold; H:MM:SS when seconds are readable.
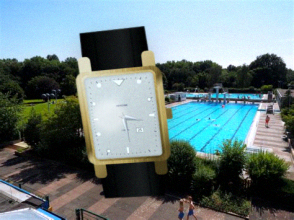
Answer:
**3:29**
